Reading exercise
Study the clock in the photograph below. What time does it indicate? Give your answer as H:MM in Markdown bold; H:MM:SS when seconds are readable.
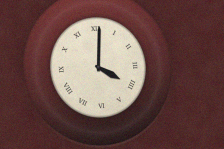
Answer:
**4:01**
